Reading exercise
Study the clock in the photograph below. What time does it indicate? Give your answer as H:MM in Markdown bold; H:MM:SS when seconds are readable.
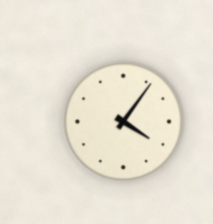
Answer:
**4:06**
